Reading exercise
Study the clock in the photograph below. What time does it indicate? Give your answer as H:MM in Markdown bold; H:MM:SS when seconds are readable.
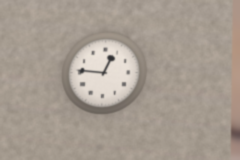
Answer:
**12:46**
